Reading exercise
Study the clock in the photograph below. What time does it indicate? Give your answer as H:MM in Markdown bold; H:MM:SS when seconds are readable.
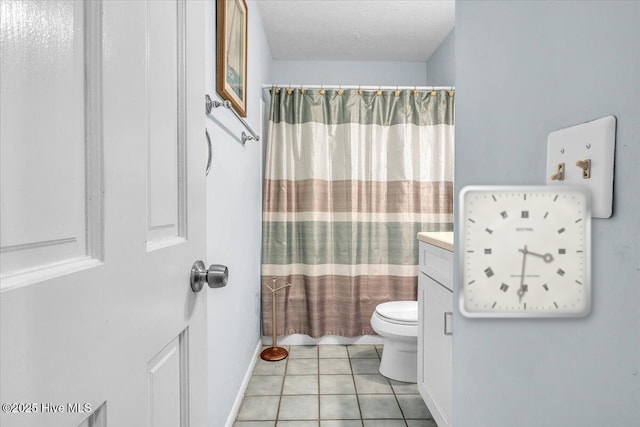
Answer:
**3:31**
